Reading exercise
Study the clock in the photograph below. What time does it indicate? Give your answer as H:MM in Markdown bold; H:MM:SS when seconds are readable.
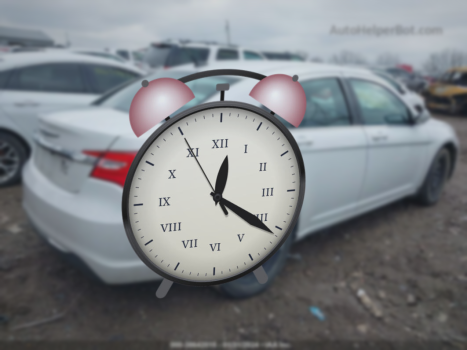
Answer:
**12:20:55**
